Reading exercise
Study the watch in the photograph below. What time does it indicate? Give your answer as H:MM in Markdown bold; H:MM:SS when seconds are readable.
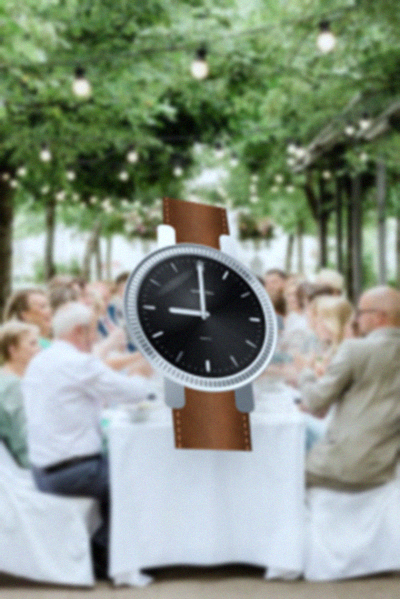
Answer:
**9:00**
